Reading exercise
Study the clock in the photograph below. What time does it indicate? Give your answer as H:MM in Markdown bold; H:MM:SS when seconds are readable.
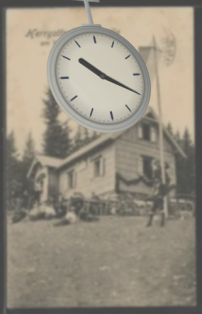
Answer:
**10:20**
